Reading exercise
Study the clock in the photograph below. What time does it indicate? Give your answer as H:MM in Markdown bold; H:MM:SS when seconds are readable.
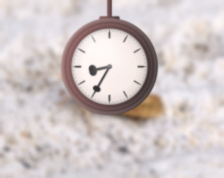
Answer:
**8:35**
